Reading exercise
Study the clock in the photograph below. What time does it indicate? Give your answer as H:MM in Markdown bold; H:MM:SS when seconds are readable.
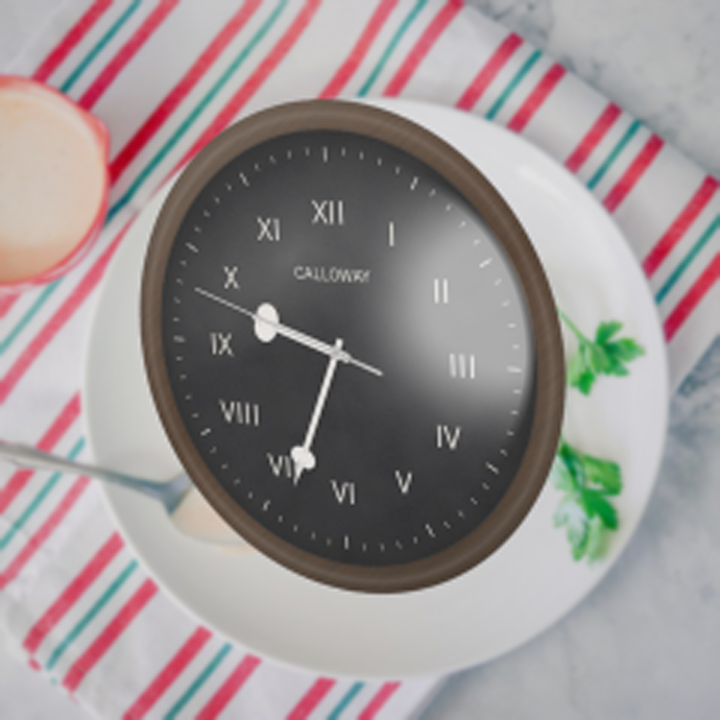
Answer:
**9:33:48**
